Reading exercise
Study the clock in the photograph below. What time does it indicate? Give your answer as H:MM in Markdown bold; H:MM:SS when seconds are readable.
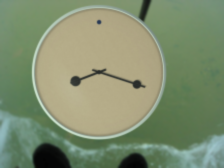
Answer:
**8:18**
